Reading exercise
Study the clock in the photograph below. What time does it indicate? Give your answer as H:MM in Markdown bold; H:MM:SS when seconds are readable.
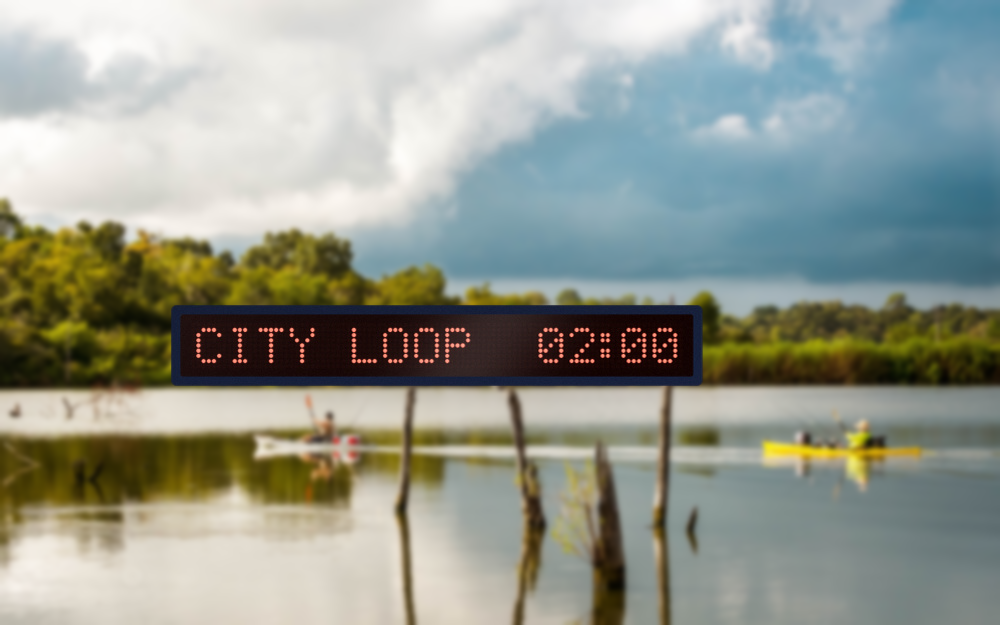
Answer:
**2:00**
